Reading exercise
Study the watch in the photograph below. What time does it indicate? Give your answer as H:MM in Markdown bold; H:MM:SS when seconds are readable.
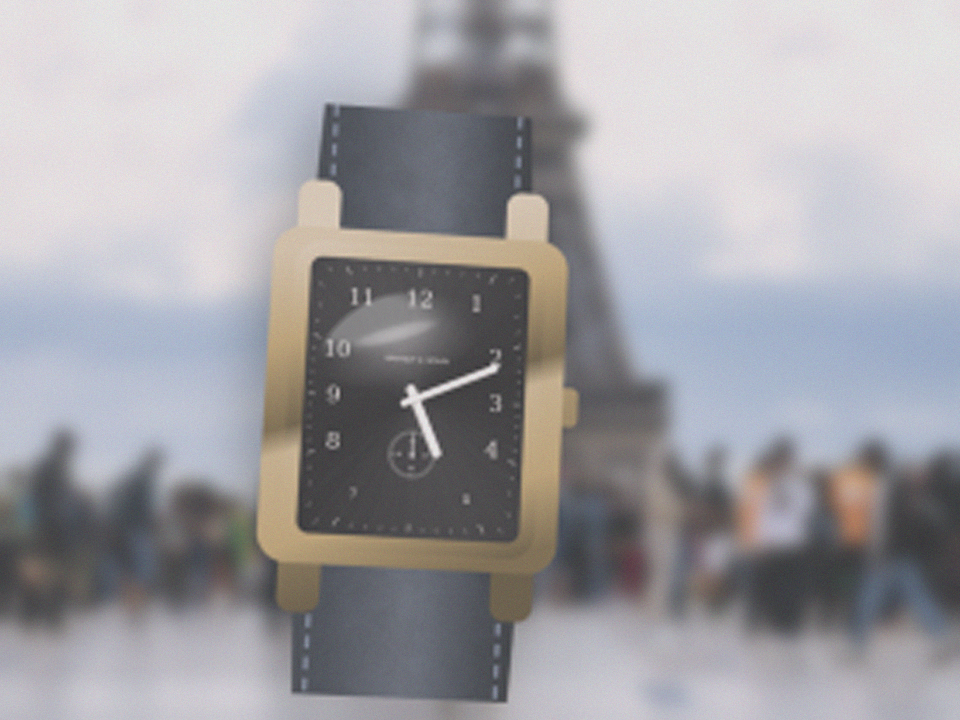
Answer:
**5:11**
